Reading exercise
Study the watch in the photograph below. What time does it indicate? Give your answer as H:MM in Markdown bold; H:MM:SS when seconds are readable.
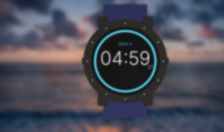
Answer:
**4:59**
